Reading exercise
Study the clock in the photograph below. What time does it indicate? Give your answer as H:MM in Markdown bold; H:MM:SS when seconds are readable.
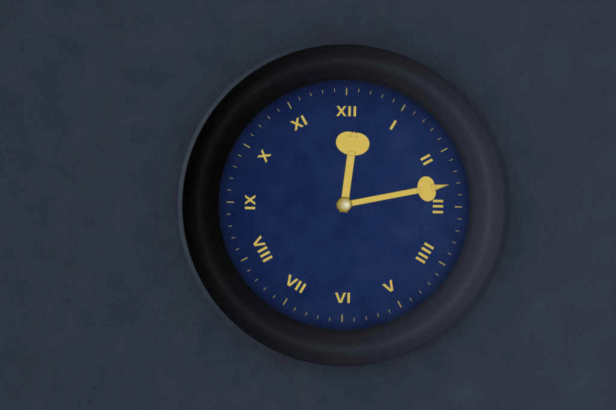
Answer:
**12:13**
